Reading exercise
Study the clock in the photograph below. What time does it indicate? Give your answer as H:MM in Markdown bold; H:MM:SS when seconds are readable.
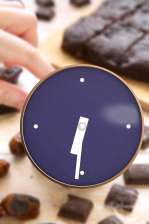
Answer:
**6:31**
